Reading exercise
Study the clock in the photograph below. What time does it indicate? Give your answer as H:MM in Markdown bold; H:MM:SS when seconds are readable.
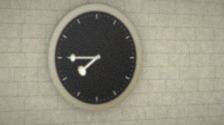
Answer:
**7:45**
